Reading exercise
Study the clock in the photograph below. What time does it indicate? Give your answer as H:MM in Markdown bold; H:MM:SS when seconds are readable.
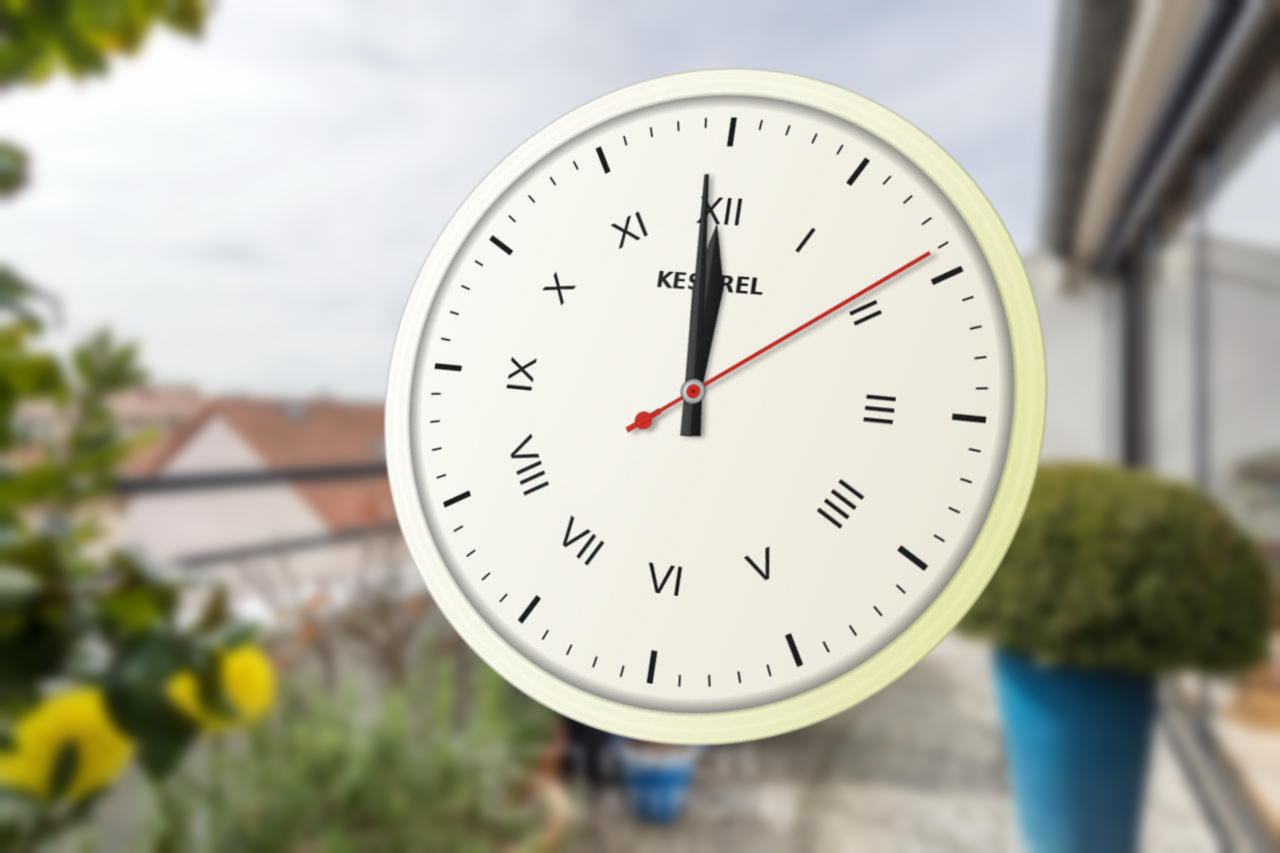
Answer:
**11:59:09**
